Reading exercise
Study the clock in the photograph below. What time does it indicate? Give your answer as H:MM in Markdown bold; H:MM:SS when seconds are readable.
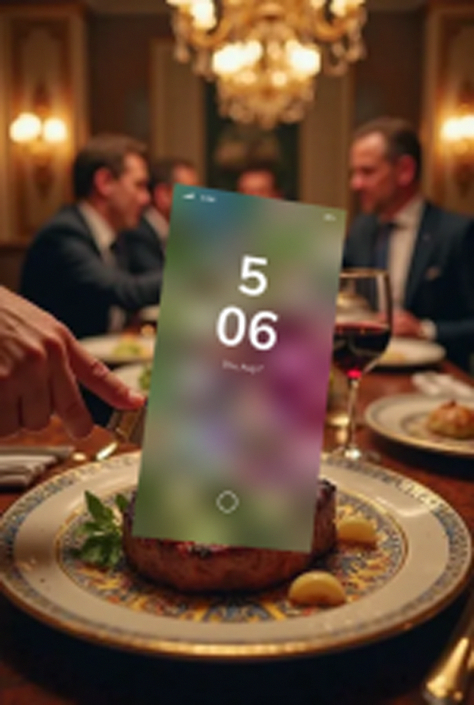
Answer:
**5:06**
